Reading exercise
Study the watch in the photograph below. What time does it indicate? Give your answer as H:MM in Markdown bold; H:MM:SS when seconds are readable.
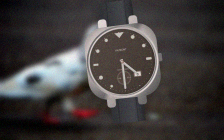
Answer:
**4:30**
